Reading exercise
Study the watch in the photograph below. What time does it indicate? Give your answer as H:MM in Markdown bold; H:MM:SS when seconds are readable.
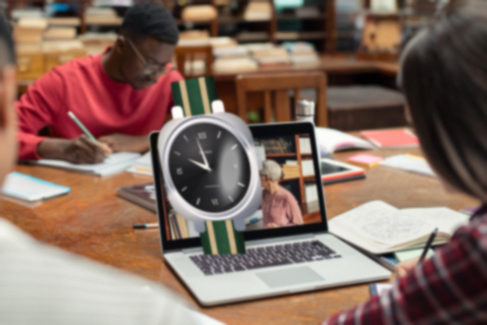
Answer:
**9:58**
